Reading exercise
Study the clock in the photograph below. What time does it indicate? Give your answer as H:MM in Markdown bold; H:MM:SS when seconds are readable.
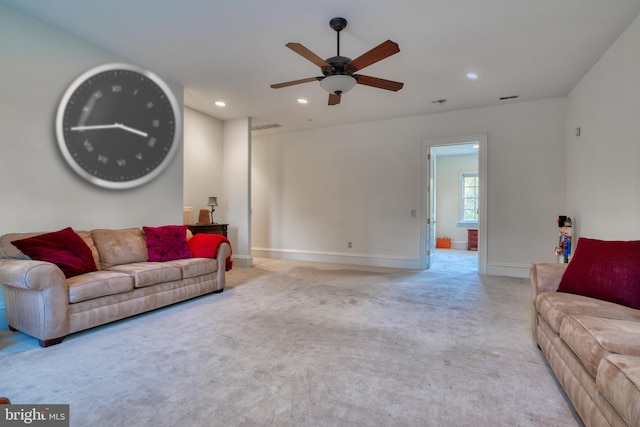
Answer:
**3:45**
